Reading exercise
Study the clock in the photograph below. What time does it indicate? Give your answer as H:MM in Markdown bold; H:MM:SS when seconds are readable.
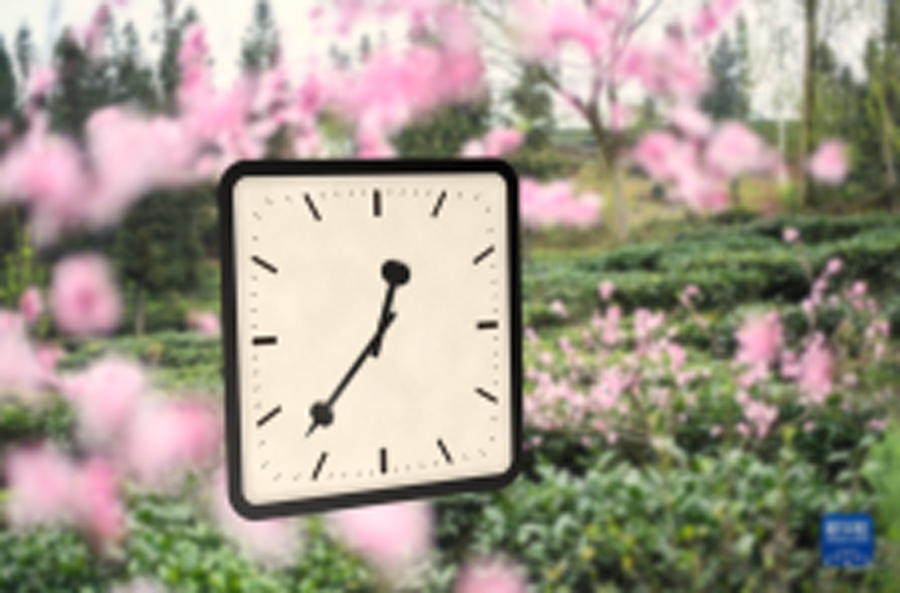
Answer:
**12:37**
